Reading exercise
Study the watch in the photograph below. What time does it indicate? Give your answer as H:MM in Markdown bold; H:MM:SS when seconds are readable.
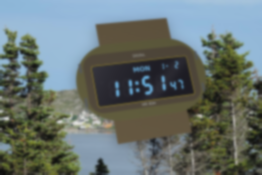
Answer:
**11:51**
